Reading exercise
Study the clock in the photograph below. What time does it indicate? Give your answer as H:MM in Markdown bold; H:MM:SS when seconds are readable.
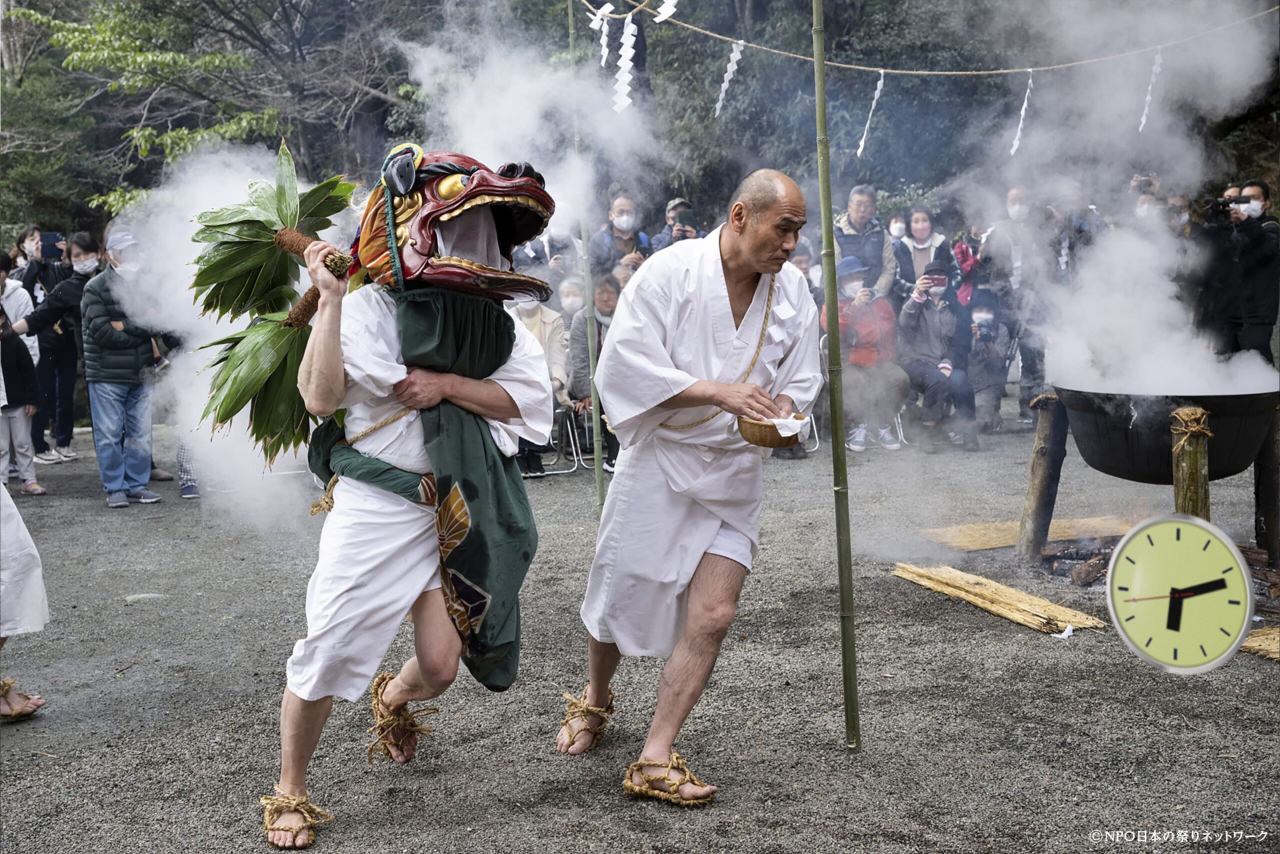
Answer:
**6:11:43**
